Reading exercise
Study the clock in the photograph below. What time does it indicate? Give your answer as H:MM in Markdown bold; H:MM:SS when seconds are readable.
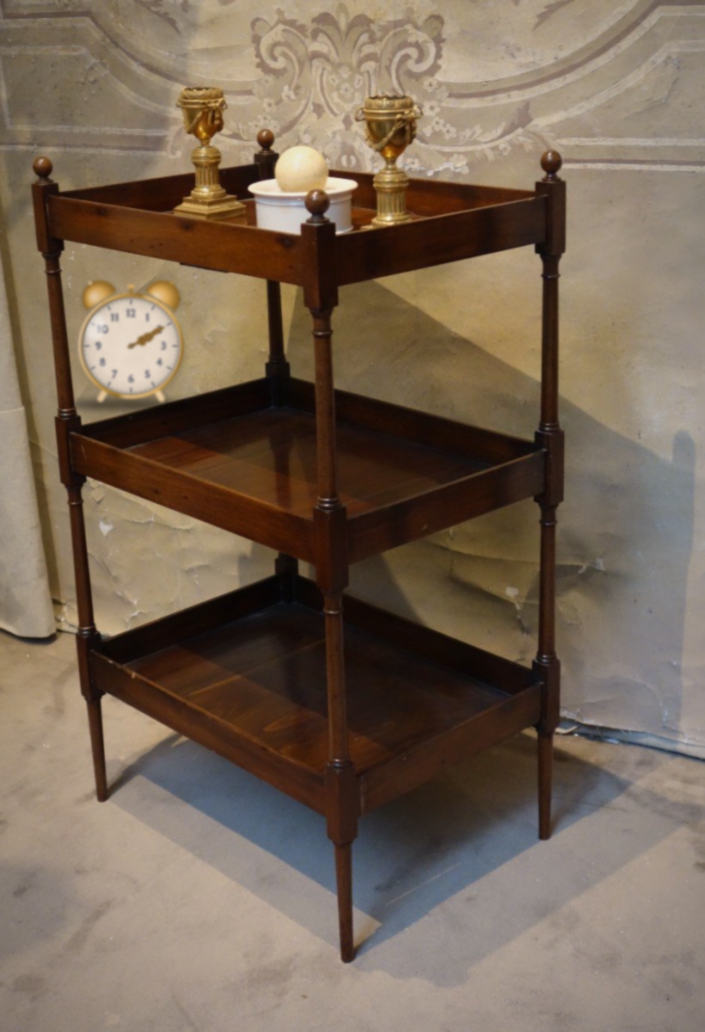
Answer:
**2:10**
